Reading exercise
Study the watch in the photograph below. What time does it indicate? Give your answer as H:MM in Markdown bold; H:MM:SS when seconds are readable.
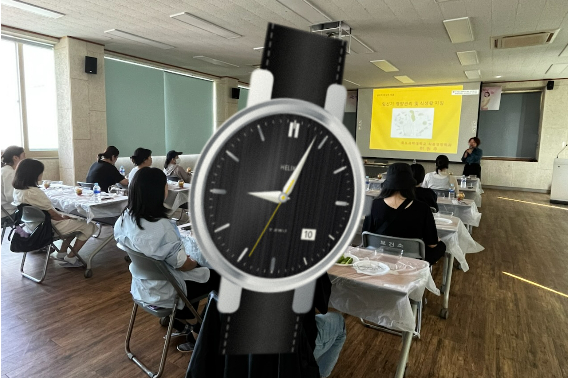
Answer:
**9:03:34**
